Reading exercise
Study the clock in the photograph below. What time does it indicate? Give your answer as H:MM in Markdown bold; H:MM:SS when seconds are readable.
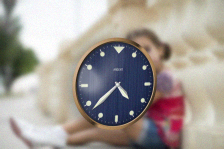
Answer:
**4:38**
